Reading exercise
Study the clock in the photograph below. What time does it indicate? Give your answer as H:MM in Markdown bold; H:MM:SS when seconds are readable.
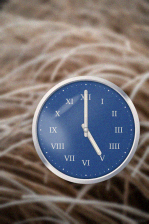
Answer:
**5:00**
